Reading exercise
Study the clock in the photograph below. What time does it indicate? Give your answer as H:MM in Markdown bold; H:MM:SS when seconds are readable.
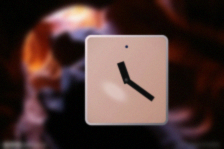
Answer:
**11:21**
